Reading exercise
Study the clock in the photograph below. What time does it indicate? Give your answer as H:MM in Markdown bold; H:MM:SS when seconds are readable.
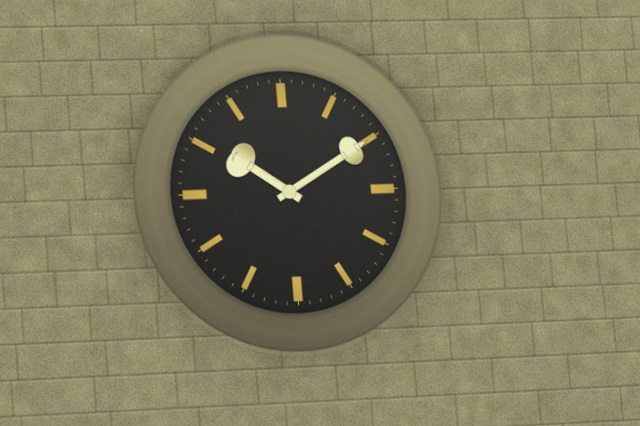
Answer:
**10:10**
